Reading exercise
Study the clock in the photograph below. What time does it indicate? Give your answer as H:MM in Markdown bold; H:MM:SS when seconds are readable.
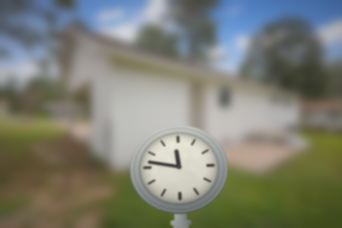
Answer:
**11:47**
